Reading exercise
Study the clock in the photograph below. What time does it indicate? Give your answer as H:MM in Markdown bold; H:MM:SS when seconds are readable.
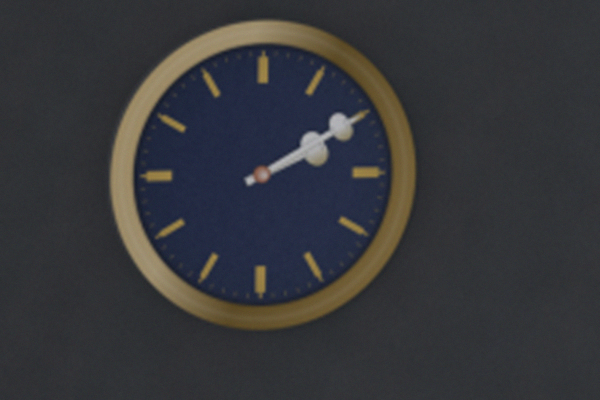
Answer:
**2:10**
